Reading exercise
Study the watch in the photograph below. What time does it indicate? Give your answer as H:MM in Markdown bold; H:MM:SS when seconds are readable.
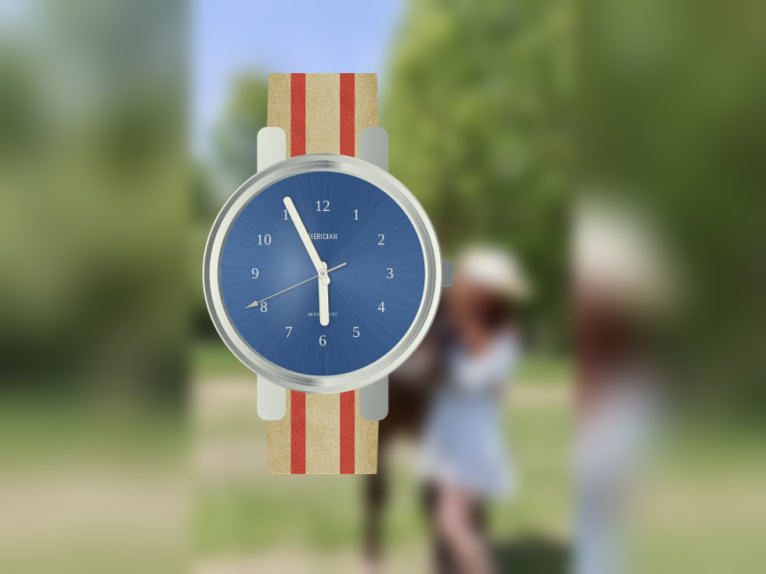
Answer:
**5:55:41**
